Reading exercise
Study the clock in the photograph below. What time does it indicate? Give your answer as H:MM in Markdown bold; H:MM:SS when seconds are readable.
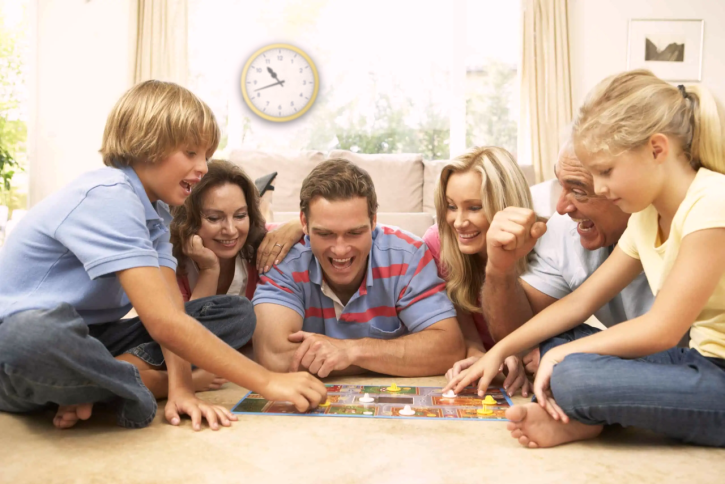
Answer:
**10:42**
